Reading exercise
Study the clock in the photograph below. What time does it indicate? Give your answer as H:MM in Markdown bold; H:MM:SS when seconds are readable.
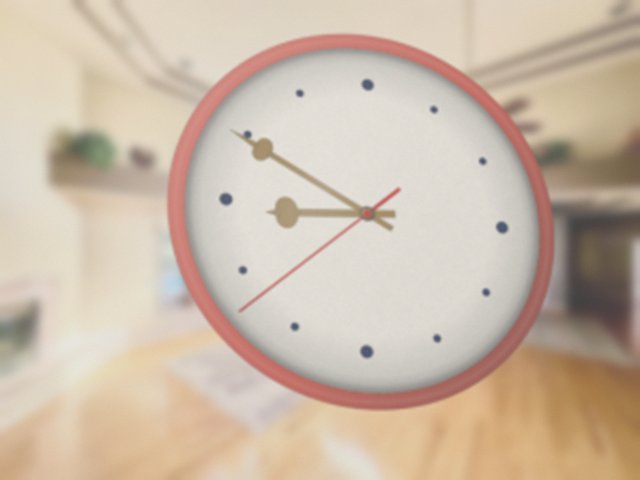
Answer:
**8:49:38**
